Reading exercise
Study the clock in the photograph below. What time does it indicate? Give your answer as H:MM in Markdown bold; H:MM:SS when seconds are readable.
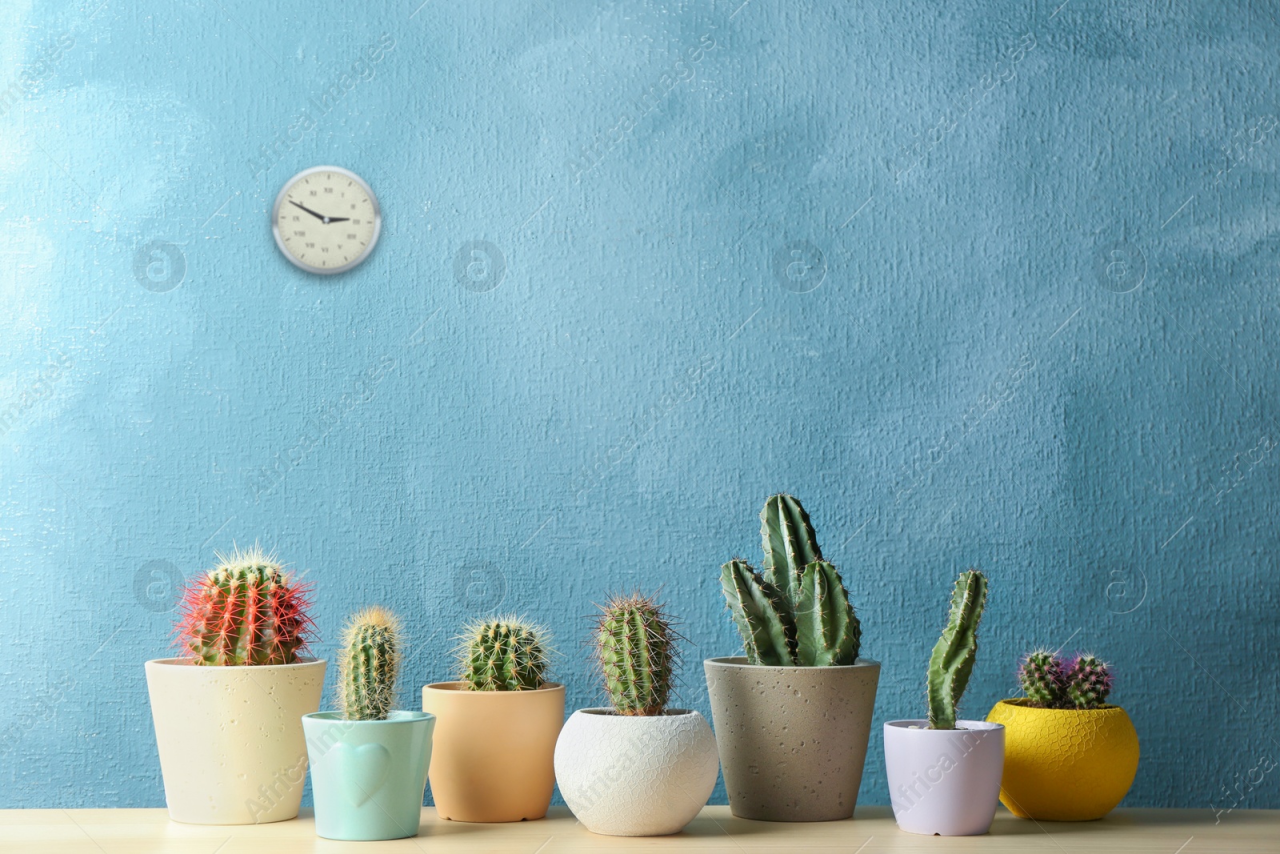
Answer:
**2:49**
